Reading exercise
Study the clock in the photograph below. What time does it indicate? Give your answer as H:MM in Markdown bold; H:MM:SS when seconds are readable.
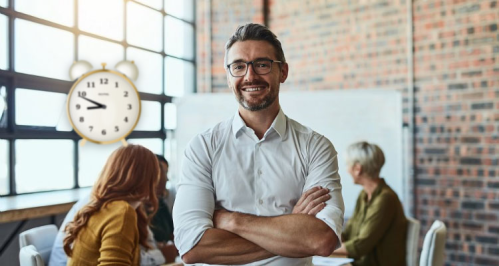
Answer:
**8:49**
